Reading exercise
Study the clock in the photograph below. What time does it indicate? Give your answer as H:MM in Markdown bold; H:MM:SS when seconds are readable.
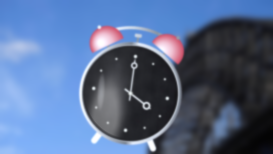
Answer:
**4:00**
